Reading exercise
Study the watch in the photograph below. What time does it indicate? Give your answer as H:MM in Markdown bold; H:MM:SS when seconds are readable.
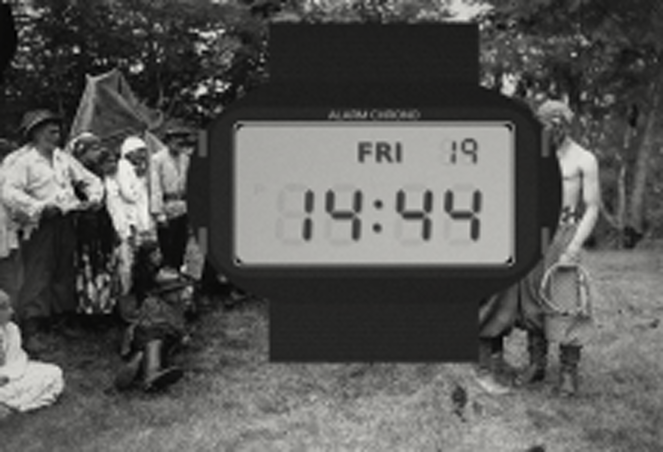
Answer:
**14:44**
